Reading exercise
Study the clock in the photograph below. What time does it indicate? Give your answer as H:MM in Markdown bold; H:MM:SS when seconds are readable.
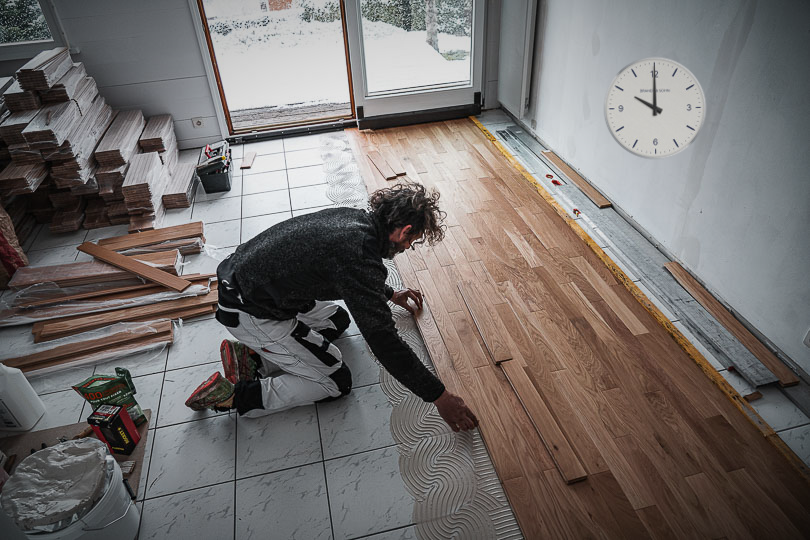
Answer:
**10:00**
